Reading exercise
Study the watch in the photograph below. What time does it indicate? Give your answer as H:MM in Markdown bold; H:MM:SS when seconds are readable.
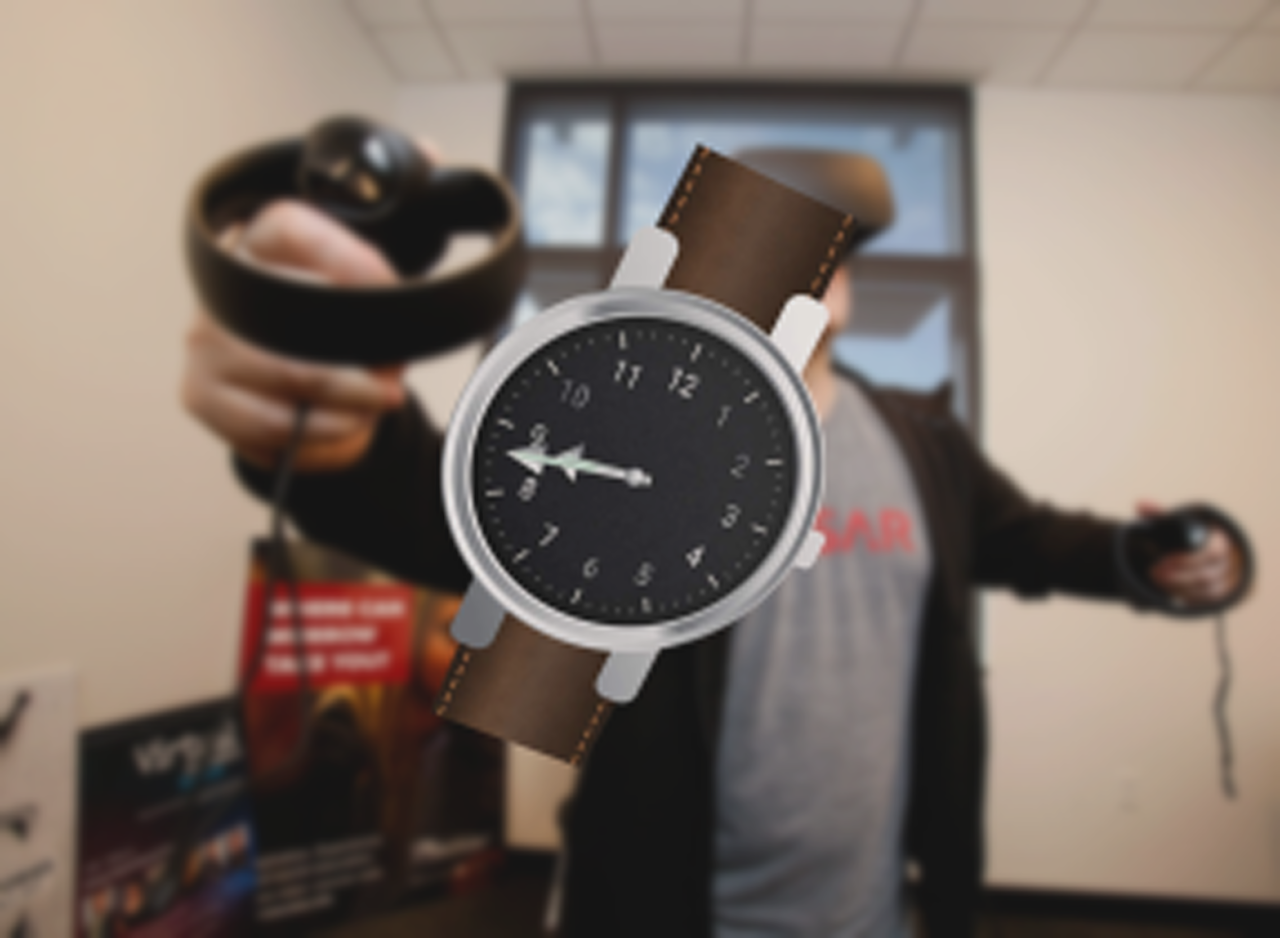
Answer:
**8:43**
